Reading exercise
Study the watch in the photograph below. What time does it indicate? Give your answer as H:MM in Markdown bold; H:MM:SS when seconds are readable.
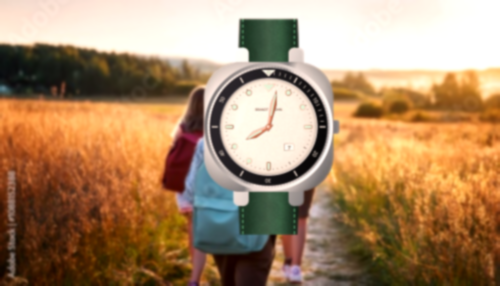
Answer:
**8:02**
